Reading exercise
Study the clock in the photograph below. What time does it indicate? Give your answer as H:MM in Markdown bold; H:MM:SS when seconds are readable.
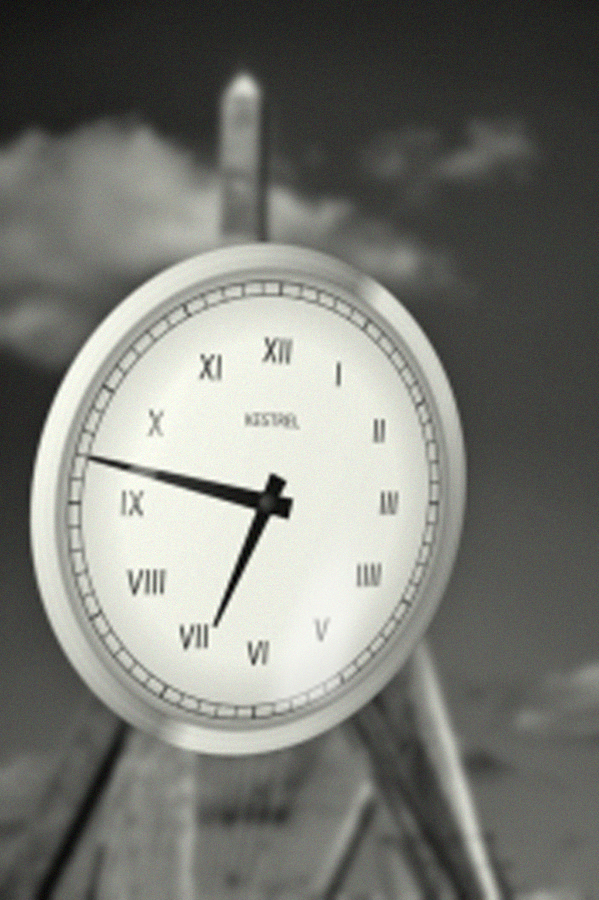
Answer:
**6:47**
